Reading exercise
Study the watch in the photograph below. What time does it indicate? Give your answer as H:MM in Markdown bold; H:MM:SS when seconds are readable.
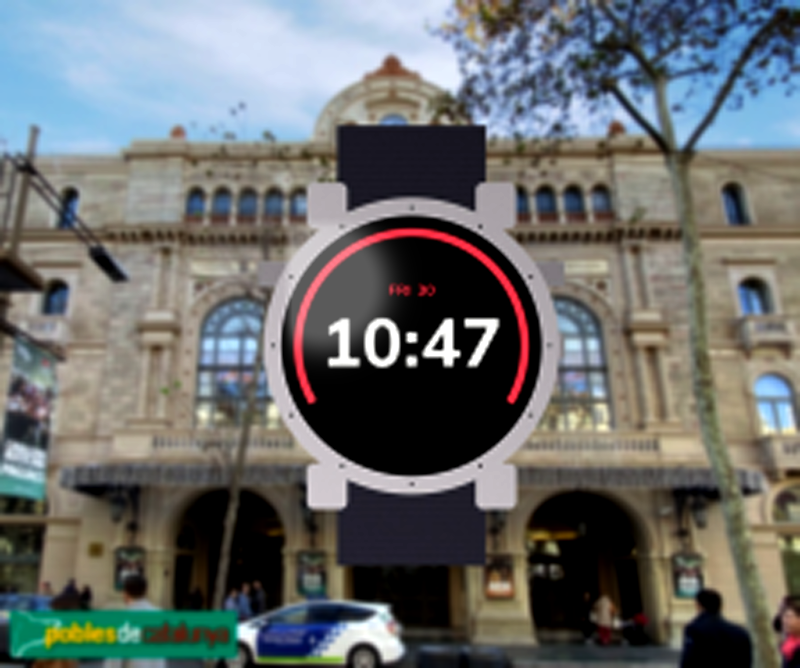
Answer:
**10:47**
